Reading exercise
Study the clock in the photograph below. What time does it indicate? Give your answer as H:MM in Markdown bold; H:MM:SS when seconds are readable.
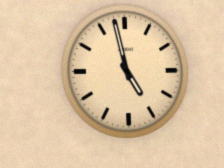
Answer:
**4:58**
